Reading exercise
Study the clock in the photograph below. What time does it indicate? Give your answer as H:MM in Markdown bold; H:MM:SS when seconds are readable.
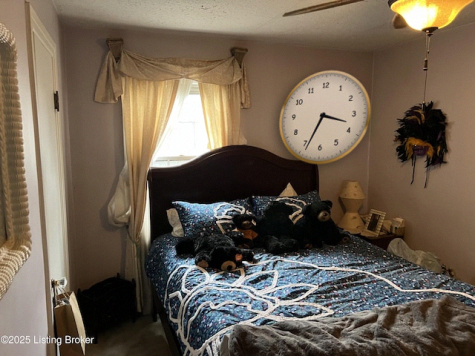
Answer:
**3:34**
